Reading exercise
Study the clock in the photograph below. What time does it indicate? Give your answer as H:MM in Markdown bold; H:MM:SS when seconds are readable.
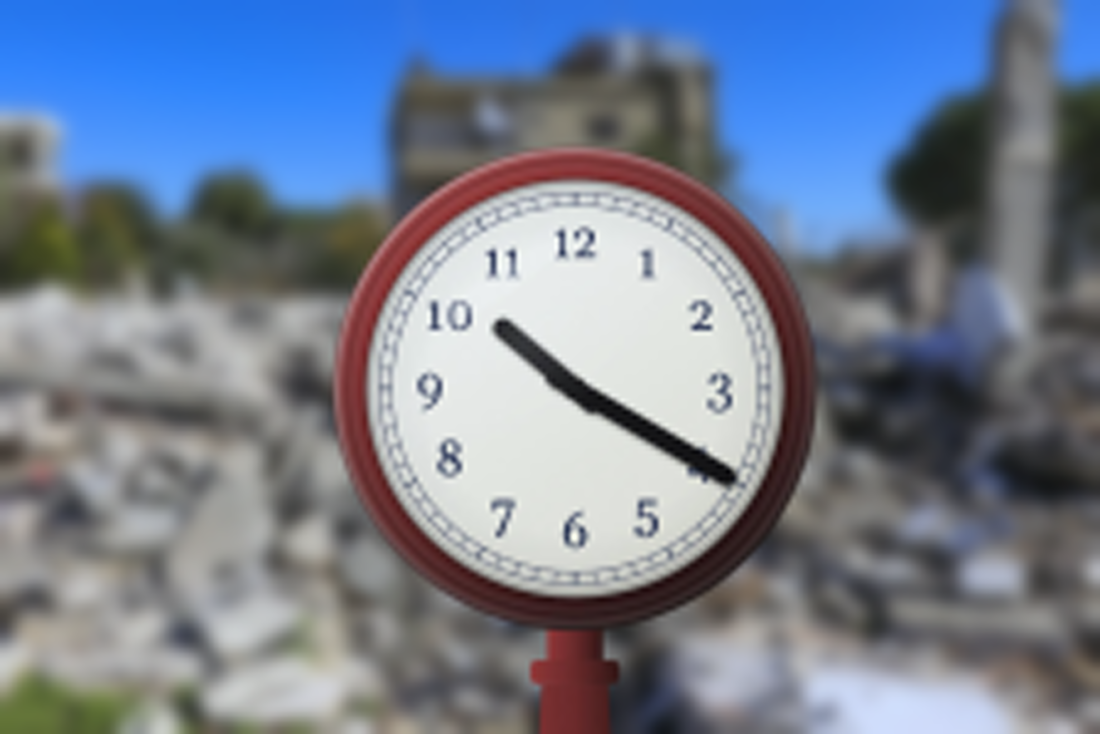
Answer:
**10:20**
